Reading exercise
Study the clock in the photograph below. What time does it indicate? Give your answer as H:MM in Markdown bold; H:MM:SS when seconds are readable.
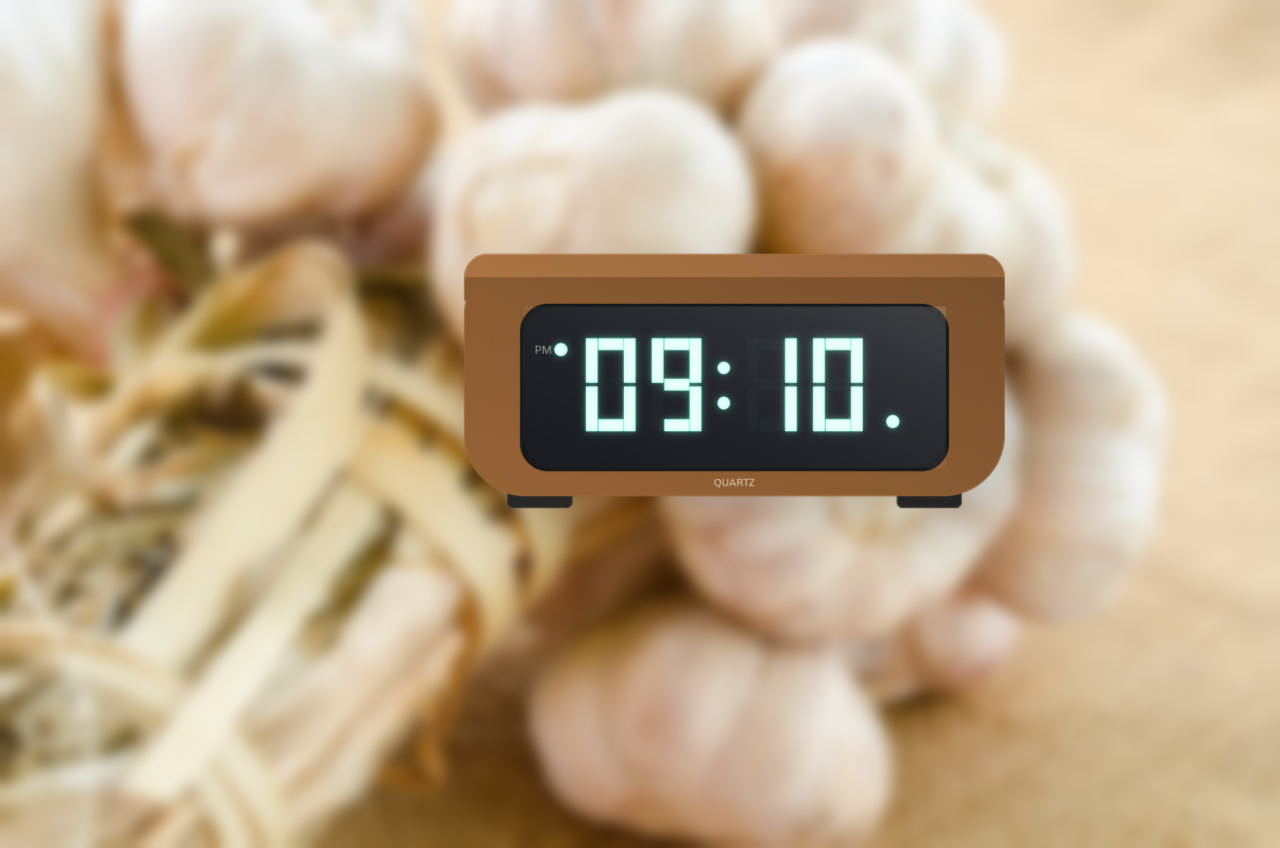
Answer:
**9:10**
